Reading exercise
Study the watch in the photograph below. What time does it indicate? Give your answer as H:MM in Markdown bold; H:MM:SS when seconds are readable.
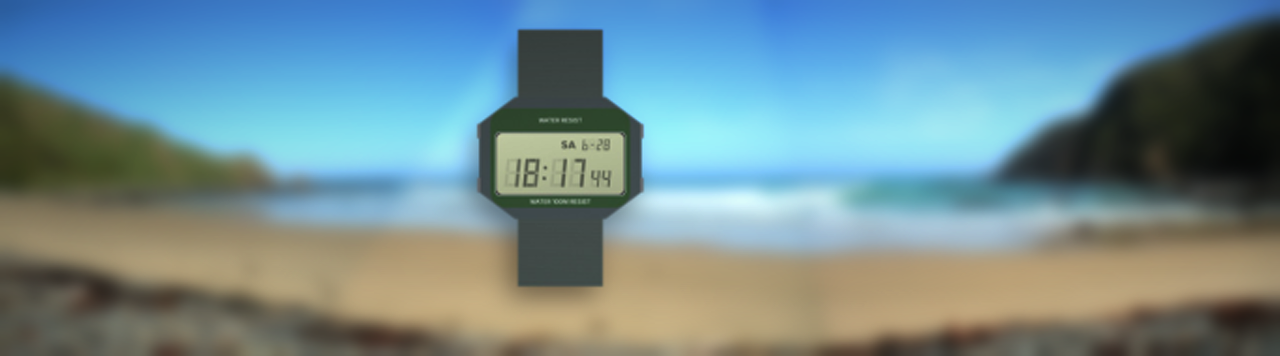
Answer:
**18:17:44**
